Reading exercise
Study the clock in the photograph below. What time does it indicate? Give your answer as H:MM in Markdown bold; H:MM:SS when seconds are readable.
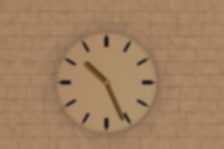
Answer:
**10:26**
